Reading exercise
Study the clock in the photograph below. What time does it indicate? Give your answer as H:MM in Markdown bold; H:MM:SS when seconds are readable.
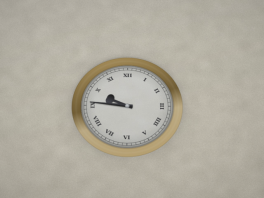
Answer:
**9:46**
